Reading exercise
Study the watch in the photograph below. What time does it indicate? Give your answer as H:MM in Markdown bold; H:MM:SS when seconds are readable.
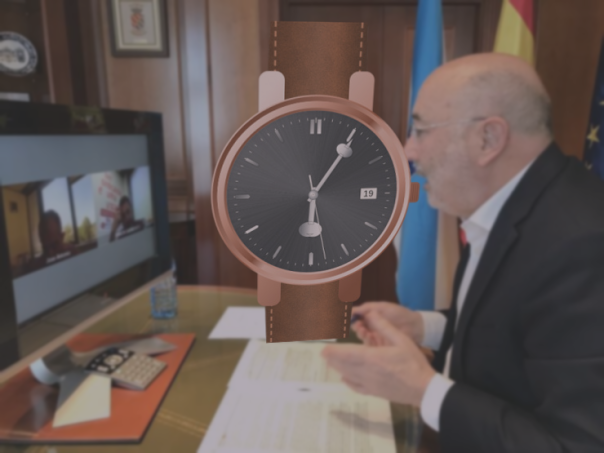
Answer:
**6:05:28**
